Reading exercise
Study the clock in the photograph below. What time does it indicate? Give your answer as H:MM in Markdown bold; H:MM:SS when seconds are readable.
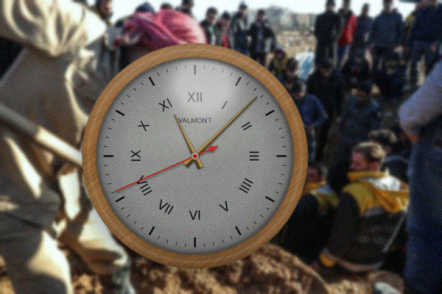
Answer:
**11:07:41**
